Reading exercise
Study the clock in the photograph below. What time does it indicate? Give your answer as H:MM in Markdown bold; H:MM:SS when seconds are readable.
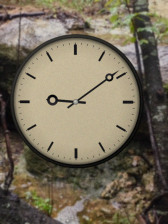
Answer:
**9:09**
